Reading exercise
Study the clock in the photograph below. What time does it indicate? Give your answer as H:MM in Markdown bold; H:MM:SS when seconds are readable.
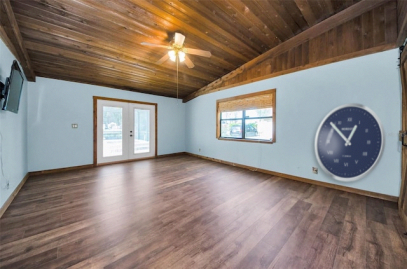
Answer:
**12:52**
